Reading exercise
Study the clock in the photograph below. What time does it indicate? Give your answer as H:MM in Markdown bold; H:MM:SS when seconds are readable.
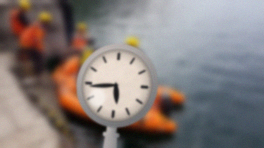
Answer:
**5:44**
